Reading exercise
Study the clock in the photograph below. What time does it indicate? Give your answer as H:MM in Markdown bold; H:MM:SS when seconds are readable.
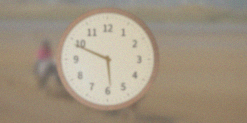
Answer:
**5:49**
